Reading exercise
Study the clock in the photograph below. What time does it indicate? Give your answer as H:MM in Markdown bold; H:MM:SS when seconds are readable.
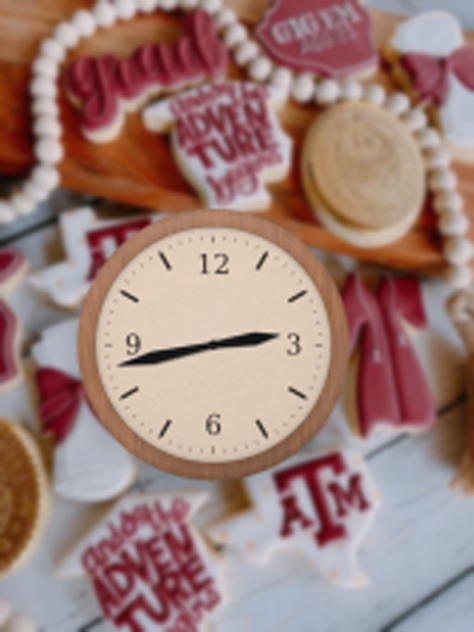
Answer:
**2:43**
